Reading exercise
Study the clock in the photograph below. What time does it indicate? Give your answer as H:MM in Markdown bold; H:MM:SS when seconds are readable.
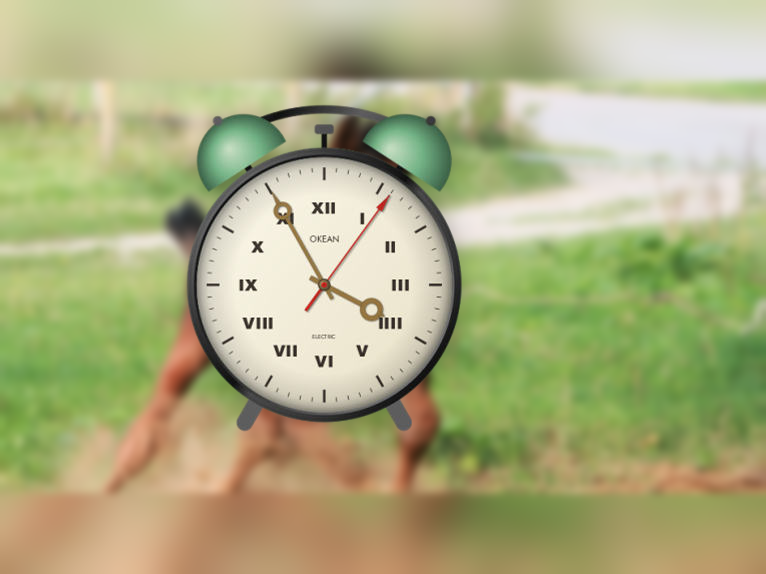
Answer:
**3:55:06**
